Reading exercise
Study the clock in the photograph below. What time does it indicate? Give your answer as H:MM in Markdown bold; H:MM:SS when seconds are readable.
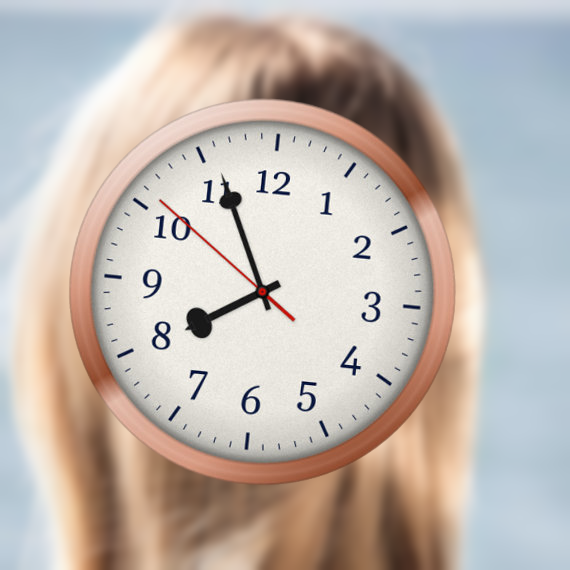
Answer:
**7:55:51**
